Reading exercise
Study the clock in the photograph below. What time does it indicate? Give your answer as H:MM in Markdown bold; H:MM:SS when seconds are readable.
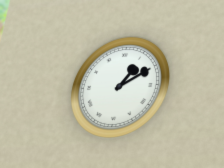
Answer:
**1:10**
